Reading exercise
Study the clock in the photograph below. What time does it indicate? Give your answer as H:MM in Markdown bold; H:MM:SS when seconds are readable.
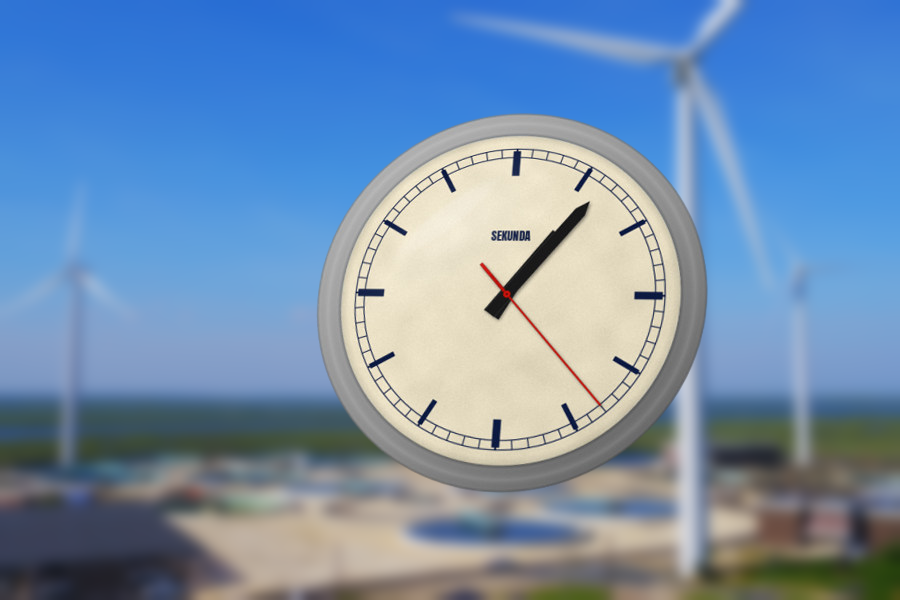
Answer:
**1:06:23**
